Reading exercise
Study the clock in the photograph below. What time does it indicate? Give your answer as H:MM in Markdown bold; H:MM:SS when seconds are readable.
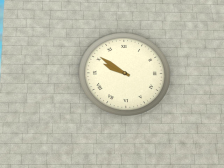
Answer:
**9:51**
